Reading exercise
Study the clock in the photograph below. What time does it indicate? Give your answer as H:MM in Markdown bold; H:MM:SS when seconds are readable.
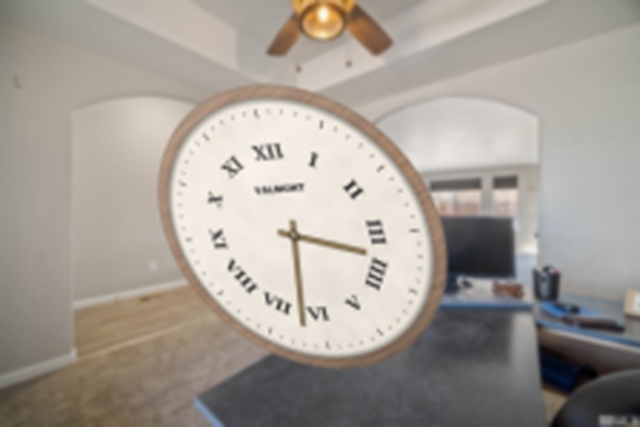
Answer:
**3:32**
